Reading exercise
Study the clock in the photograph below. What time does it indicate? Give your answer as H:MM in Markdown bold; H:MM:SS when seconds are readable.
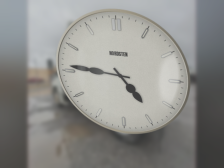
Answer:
**4:46**
